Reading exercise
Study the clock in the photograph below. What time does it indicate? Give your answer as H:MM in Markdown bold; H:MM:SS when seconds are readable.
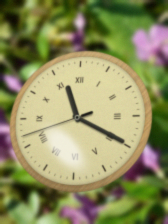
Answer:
**11:19:42**
